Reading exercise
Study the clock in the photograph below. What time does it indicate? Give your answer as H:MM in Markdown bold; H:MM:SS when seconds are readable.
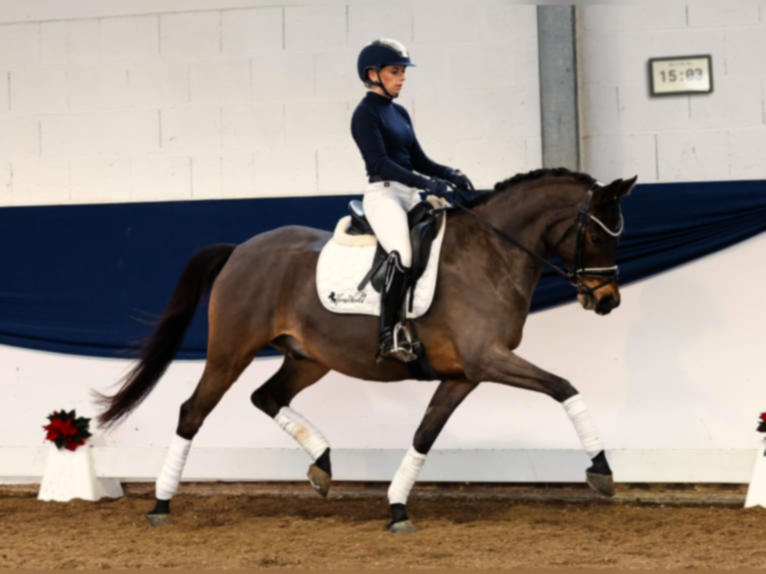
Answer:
**15:03**
